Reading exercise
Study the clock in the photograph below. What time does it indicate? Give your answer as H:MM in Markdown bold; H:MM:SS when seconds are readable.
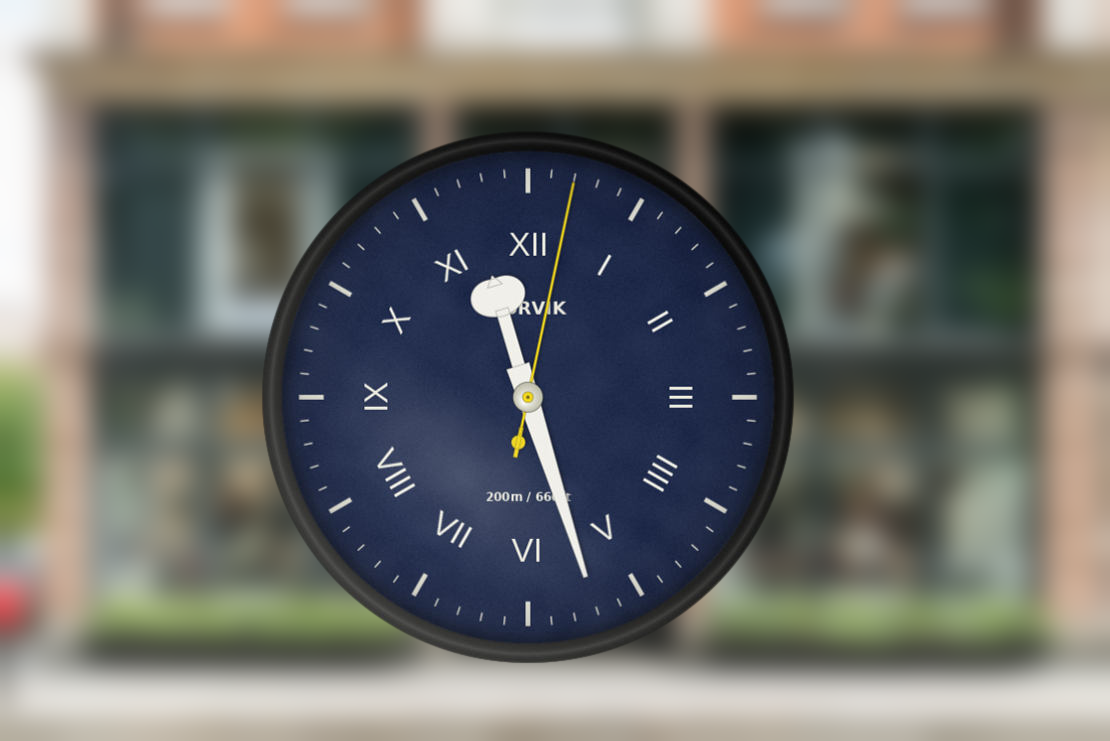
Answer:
**11:27:02**
